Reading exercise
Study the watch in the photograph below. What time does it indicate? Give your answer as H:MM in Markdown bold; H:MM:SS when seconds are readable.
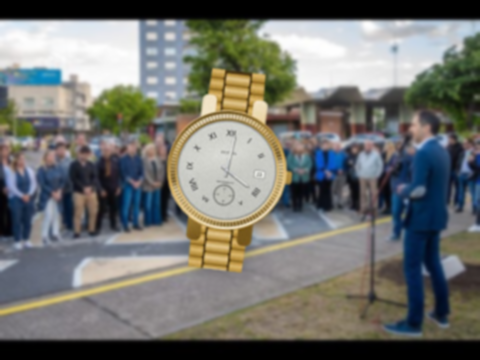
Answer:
**4:01**
